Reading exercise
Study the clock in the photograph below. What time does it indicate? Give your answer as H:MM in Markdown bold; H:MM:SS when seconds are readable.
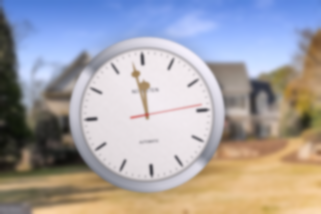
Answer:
**11:58:14**
